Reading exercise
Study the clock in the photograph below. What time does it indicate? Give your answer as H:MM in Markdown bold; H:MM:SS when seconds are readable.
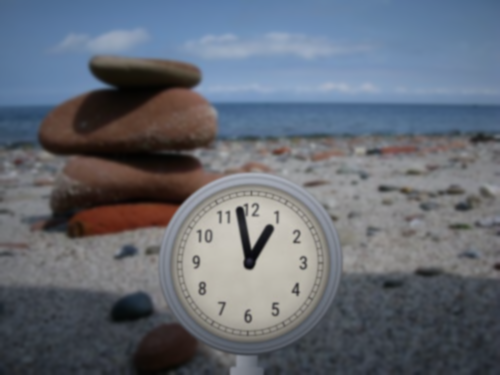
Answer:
**12:58**
